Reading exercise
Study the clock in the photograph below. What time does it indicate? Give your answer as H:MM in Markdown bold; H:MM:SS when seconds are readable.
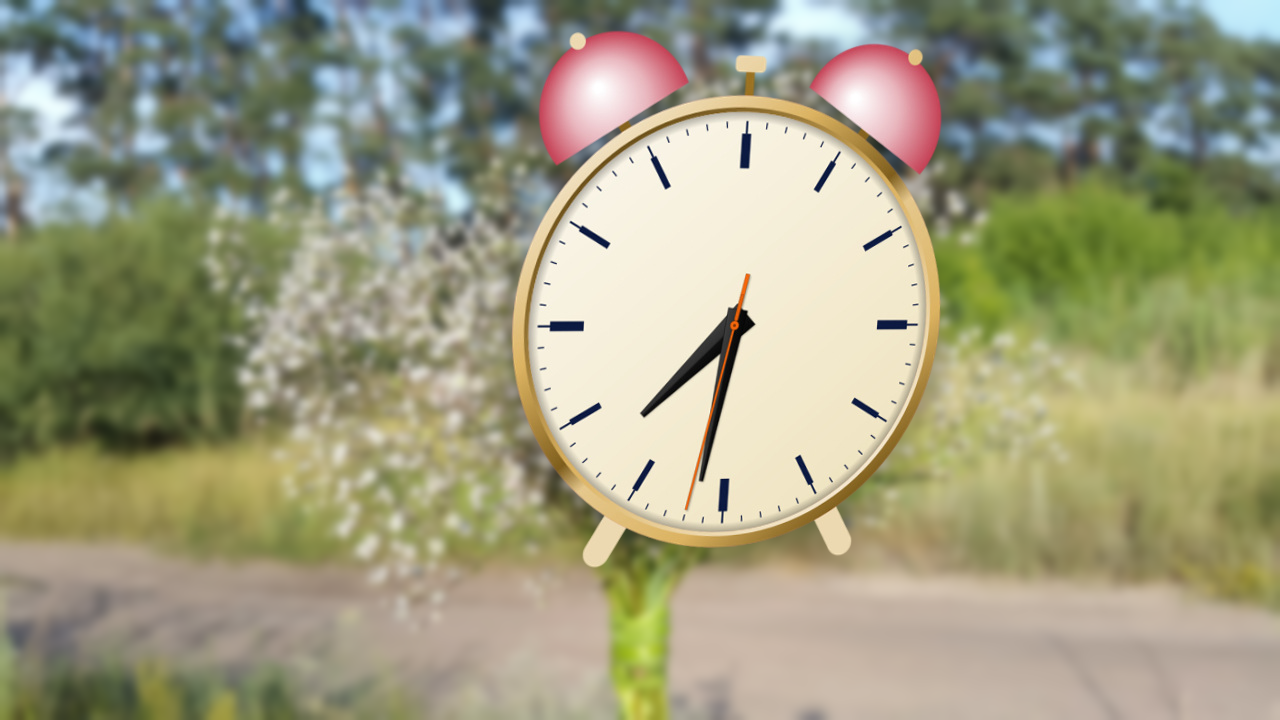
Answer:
**7:31:32**
